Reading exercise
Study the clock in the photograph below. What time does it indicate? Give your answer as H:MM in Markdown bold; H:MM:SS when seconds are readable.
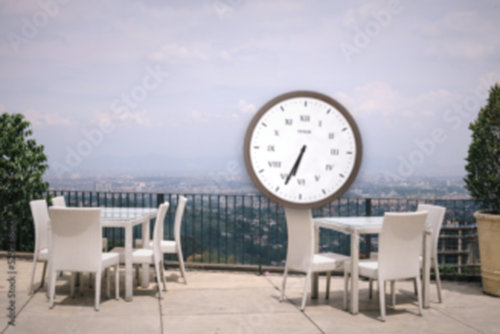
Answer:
**6:34**
